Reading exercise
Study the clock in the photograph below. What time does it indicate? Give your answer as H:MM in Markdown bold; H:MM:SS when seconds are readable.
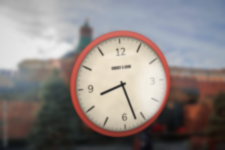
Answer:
**8:27**
